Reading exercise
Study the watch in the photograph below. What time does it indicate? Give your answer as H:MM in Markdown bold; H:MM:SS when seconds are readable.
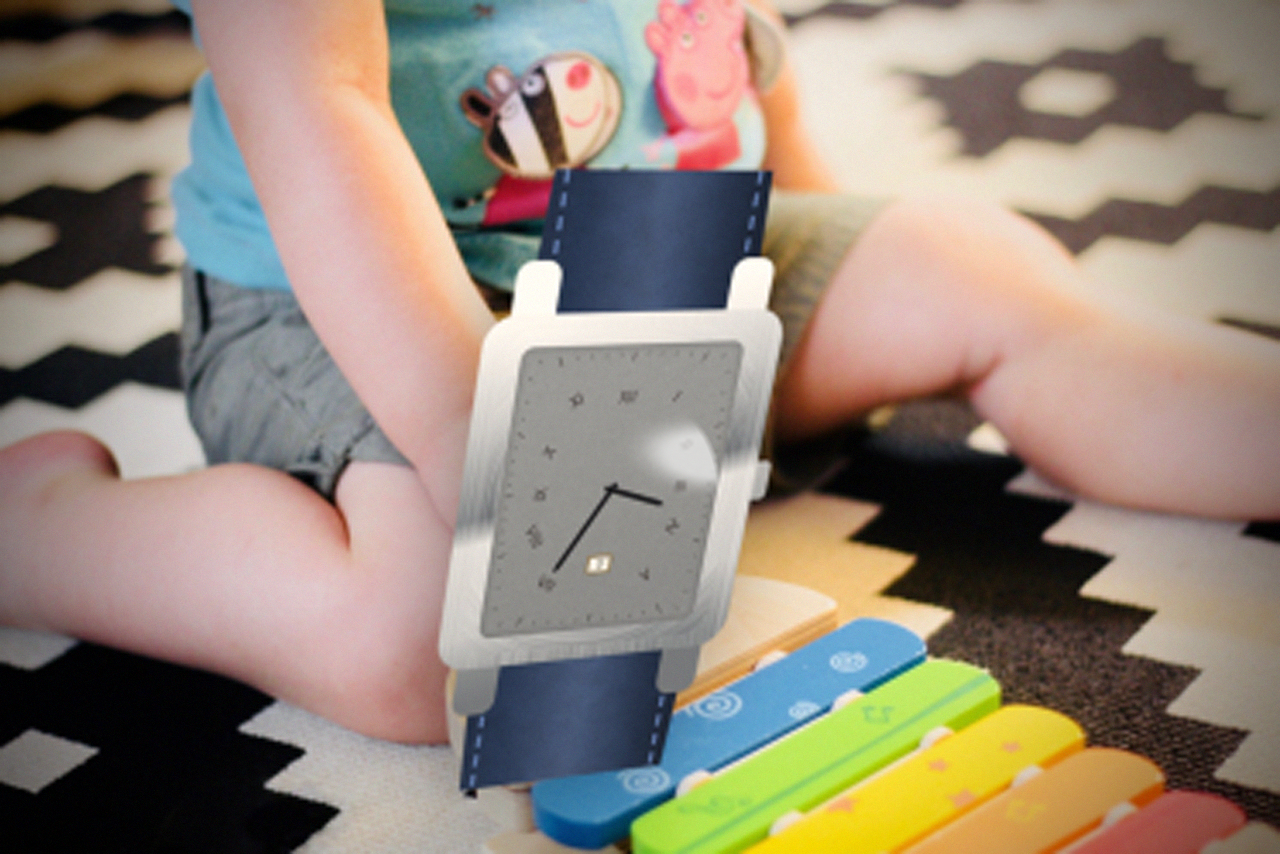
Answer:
**3:35**
